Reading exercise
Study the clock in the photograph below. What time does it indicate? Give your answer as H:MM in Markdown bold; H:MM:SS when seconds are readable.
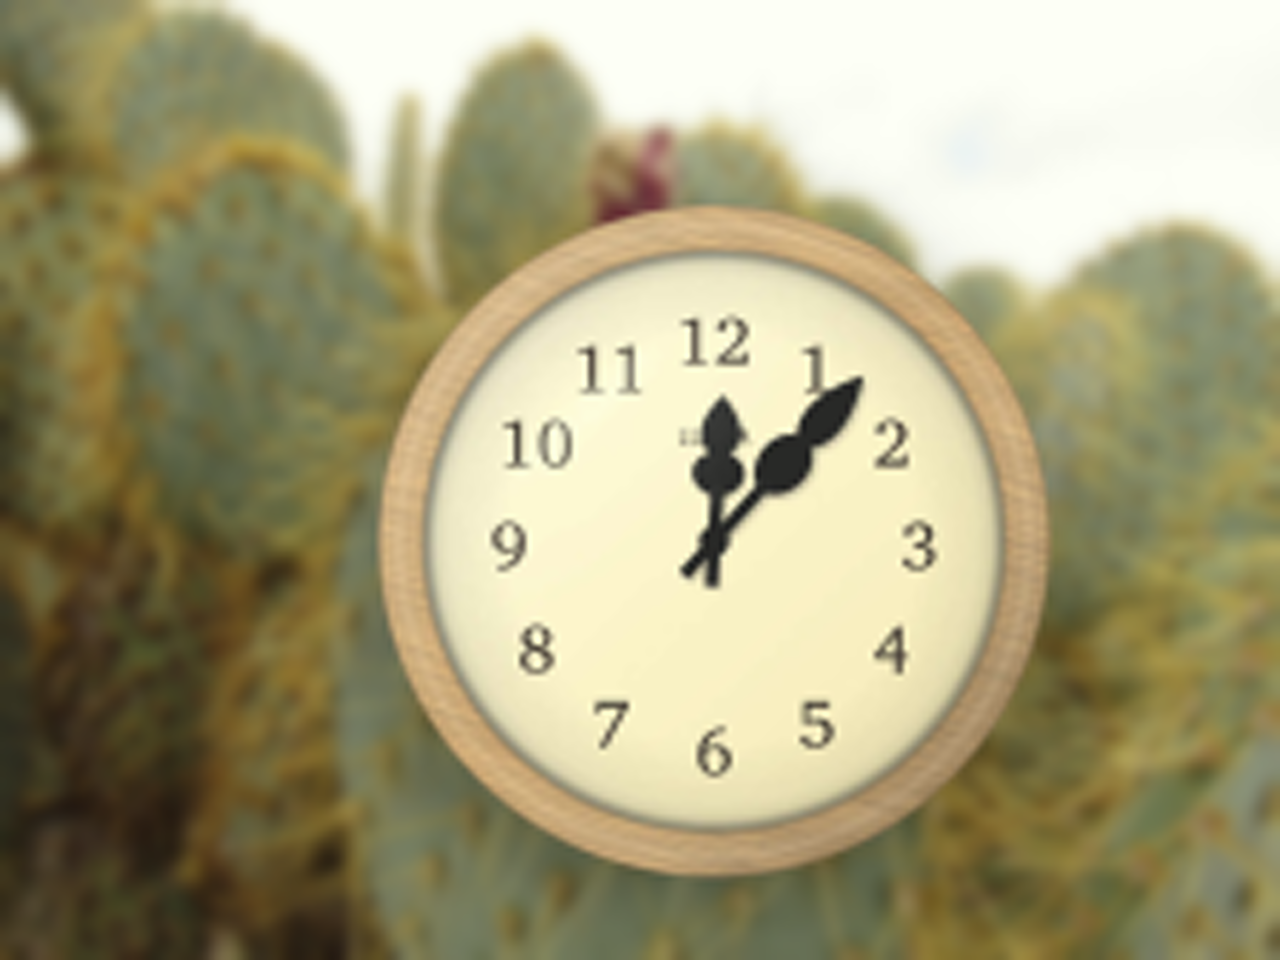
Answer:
**12:07**
